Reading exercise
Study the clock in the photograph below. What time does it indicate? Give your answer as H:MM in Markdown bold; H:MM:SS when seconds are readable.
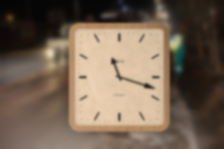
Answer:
**11:18**
